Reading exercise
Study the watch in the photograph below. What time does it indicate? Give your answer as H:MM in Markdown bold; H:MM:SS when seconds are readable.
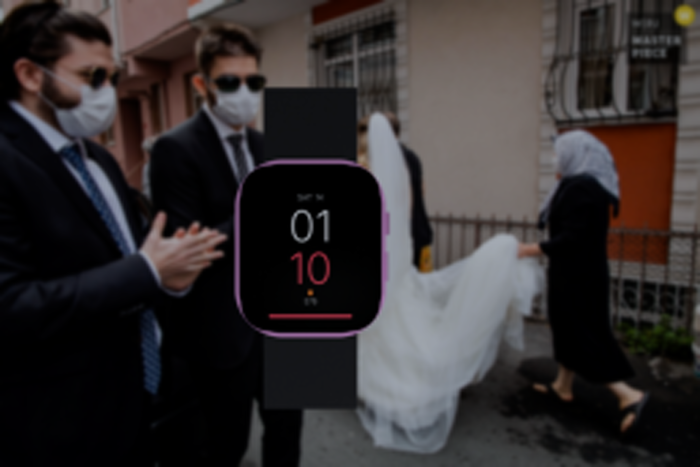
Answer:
**1:10**
